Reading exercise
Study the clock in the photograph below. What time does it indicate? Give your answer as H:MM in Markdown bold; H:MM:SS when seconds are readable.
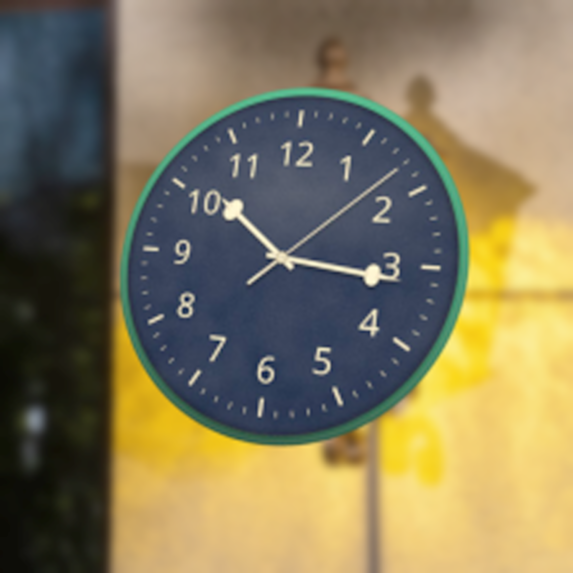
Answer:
**10:16:08**
